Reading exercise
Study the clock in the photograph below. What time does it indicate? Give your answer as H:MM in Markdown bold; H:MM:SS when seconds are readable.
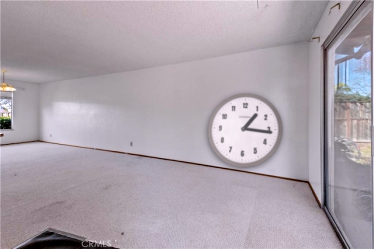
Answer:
**1:16**
